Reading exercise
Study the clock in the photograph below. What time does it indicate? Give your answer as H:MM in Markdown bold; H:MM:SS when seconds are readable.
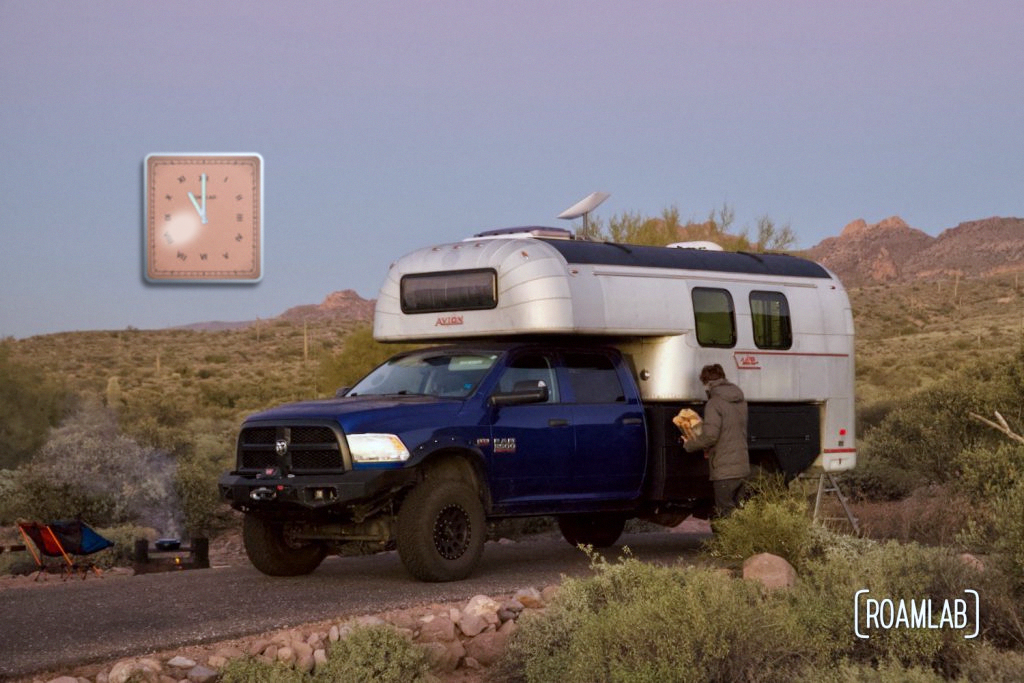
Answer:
**11:00**
